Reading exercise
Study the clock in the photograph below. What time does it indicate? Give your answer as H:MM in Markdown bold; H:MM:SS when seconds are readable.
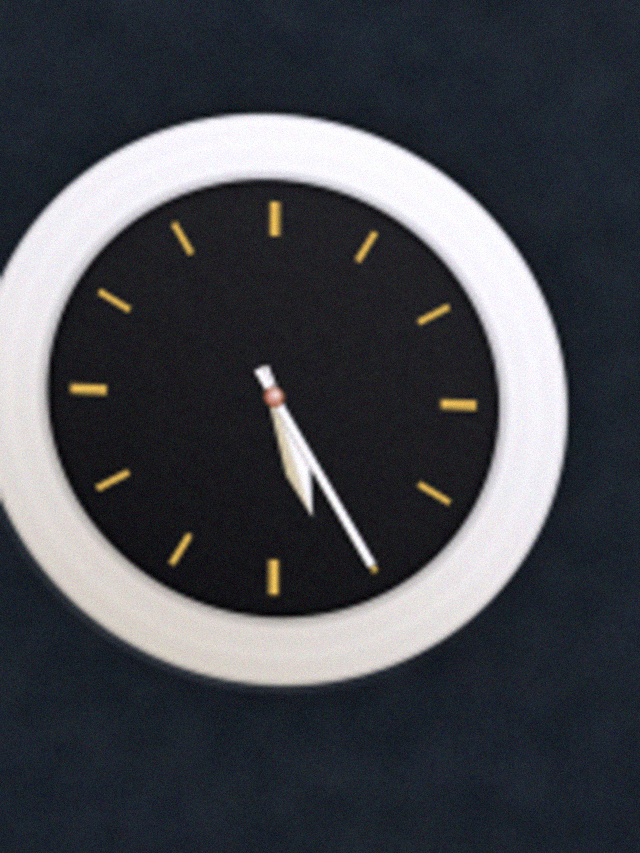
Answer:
**5:25**
